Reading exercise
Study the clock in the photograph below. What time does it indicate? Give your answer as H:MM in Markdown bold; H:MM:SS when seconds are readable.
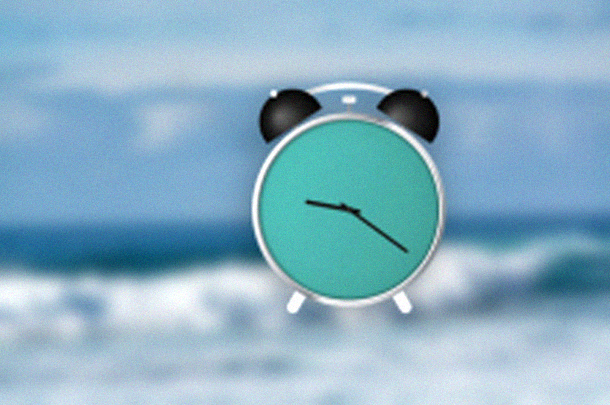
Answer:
**9:21**
